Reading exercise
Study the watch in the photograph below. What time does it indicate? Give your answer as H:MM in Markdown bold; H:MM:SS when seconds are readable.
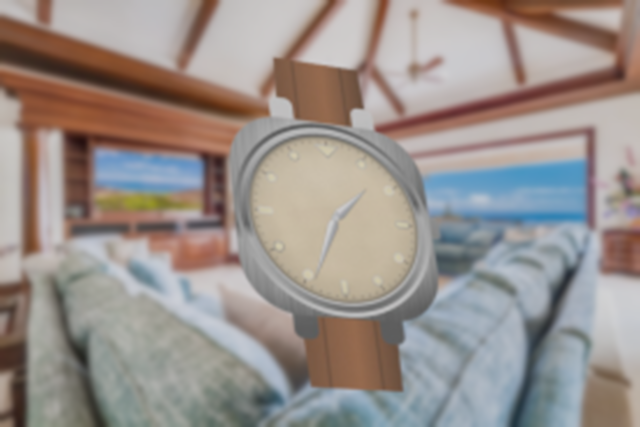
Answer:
**1:34**
